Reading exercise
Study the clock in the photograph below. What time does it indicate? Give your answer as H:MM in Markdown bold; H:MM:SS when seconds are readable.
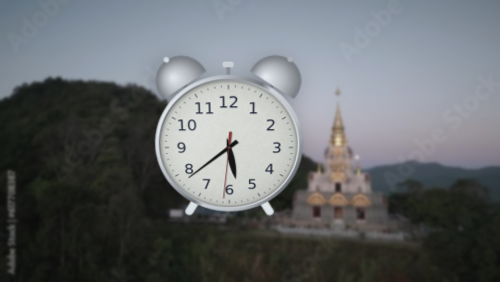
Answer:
**5:38:31**
